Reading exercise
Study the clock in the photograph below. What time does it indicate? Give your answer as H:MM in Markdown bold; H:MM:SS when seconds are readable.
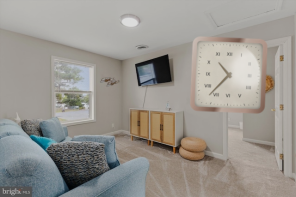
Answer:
**10:37**
